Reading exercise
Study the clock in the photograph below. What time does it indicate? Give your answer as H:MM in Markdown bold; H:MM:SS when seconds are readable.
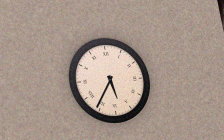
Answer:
**5:36**
